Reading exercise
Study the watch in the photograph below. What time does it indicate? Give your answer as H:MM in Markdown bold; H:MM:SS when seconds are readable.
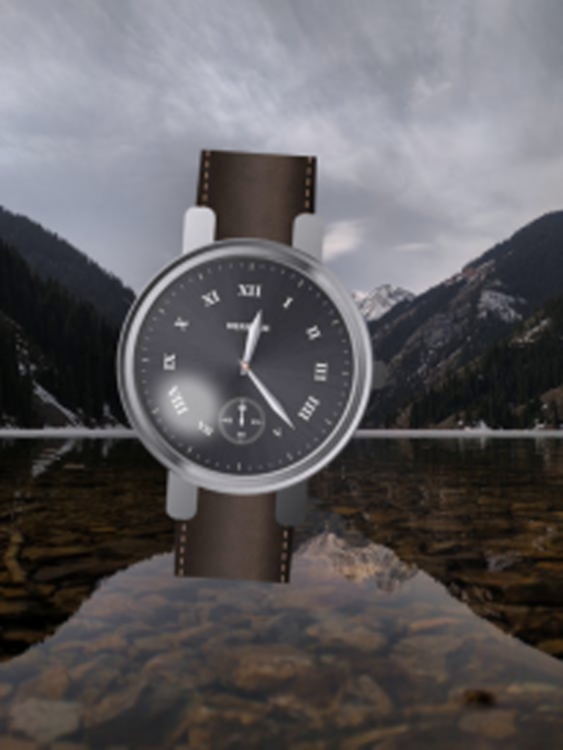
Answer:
**12:23**
